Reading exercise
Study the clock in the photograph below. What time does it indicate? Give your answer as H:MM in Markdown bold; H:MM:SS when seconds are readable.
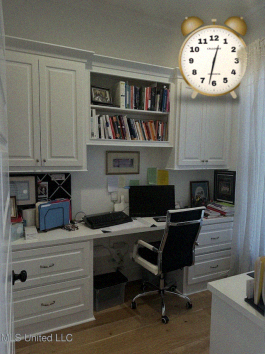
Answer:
**12:32**
